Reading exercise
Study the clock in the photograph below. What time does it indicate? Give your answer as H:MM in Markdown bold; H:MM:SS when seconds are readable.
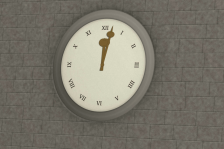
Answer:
**12:02**
